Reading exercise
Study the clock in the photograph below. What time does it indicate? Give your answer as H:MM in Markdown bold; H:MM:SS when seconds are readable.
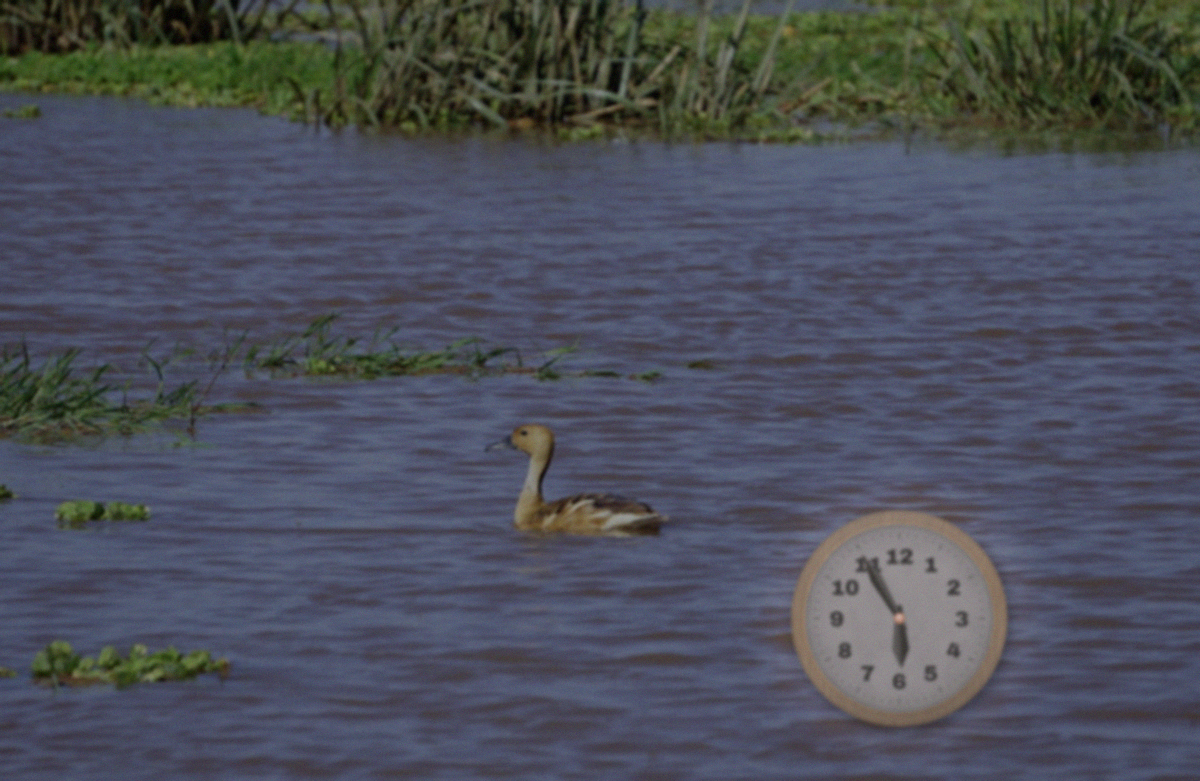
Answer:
**5:55**
